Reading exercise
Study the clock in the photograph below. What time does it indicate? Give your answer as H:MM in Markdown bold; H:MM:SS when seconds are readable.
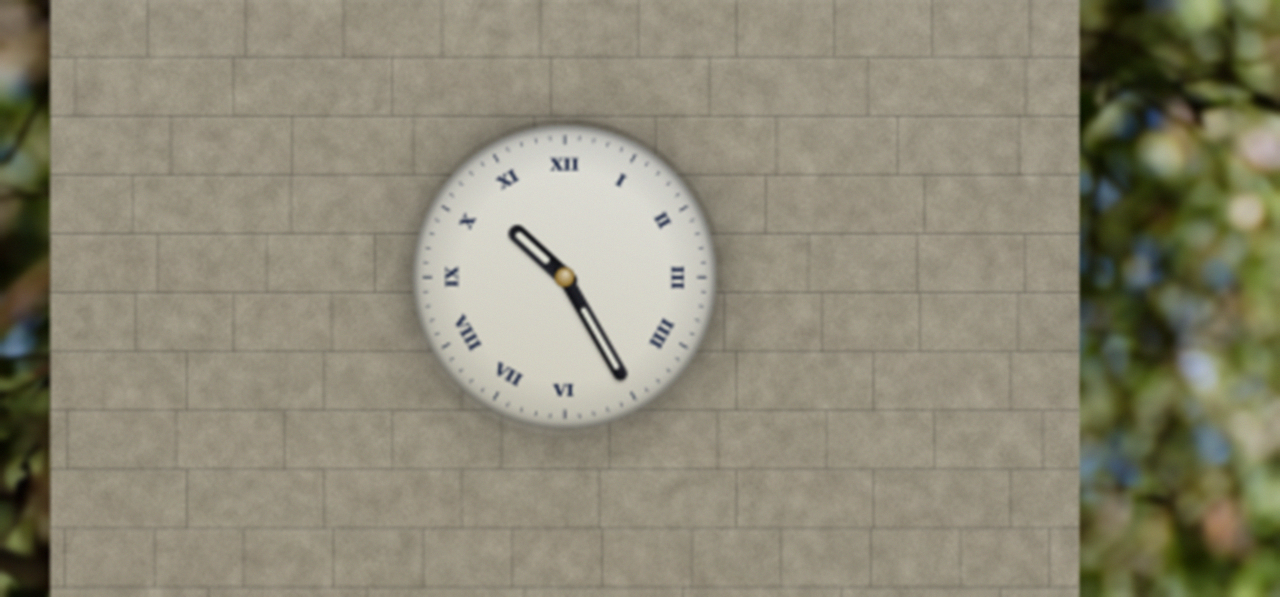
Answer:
**10:25**
